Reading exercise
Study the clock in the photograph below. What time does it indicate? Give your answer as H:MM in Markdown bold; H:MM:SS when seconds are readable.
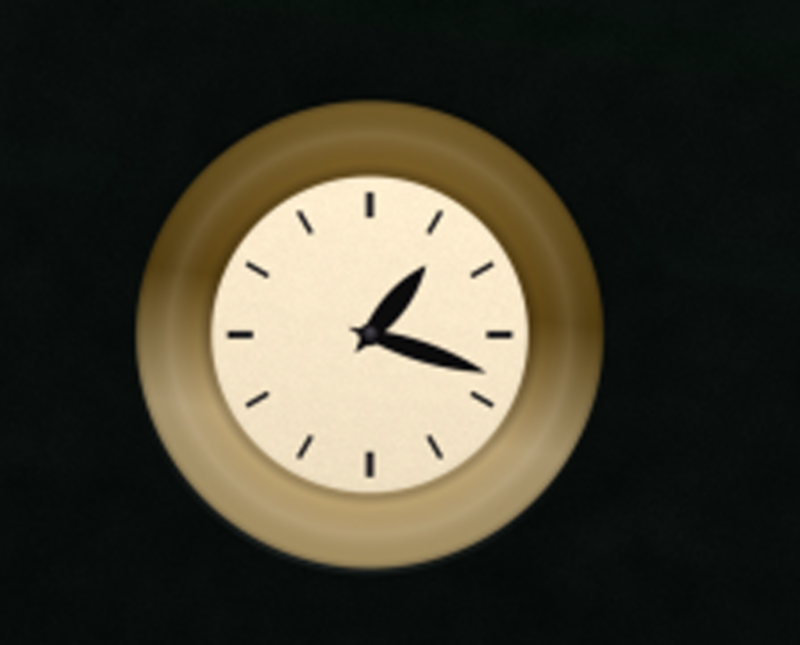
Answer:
**1:18**
